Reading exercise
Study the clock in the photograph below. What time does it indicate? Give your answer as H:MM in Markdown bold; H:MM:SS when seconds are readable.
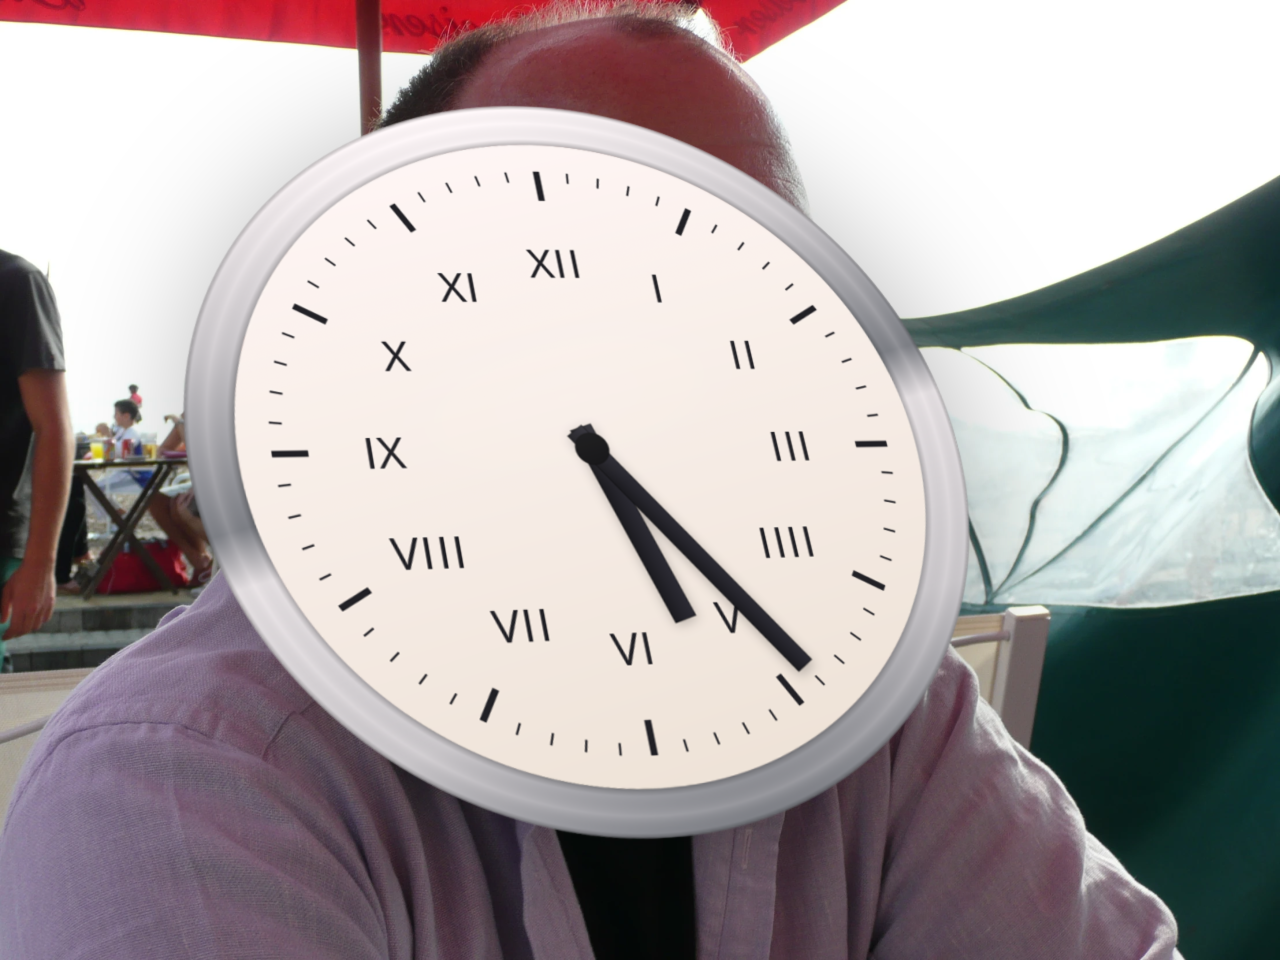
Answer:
**5:24**
